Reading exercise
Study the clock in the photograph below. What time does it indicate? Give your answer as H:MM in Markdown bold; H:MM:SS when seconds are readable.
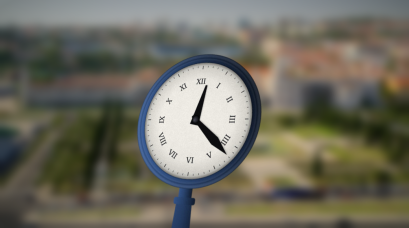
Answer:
**12:22**
